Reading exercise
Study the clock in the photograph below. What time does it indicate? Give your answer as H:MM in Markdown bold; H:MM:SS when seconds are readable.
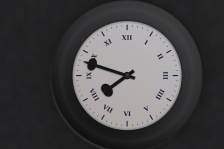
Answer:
**7:48**
